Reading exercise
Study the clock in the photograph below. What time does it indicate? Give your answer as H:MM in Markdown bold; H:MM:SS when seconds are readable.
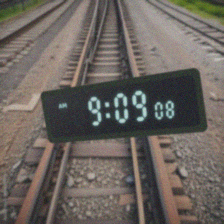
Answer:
**9:09:08**
